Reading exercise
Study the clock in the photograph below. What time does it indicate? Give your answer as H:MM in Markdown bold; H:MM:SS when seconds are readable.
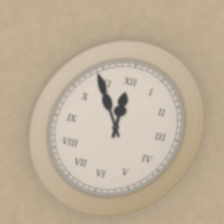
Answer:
**11:54**
